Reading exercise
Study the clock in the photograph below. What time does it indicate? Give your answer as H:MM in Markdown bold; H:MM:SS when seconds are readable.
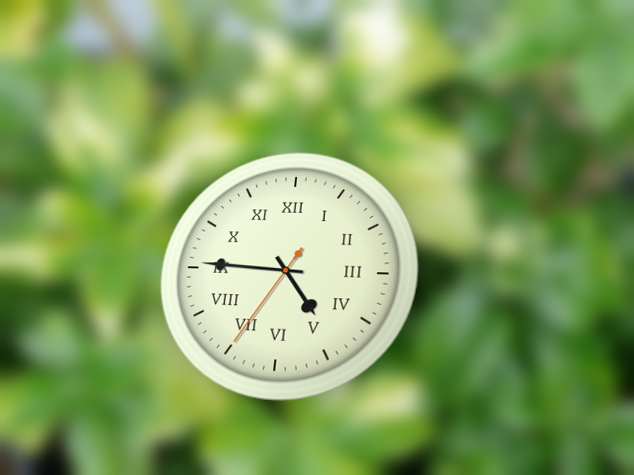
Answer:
**4:45:35**
